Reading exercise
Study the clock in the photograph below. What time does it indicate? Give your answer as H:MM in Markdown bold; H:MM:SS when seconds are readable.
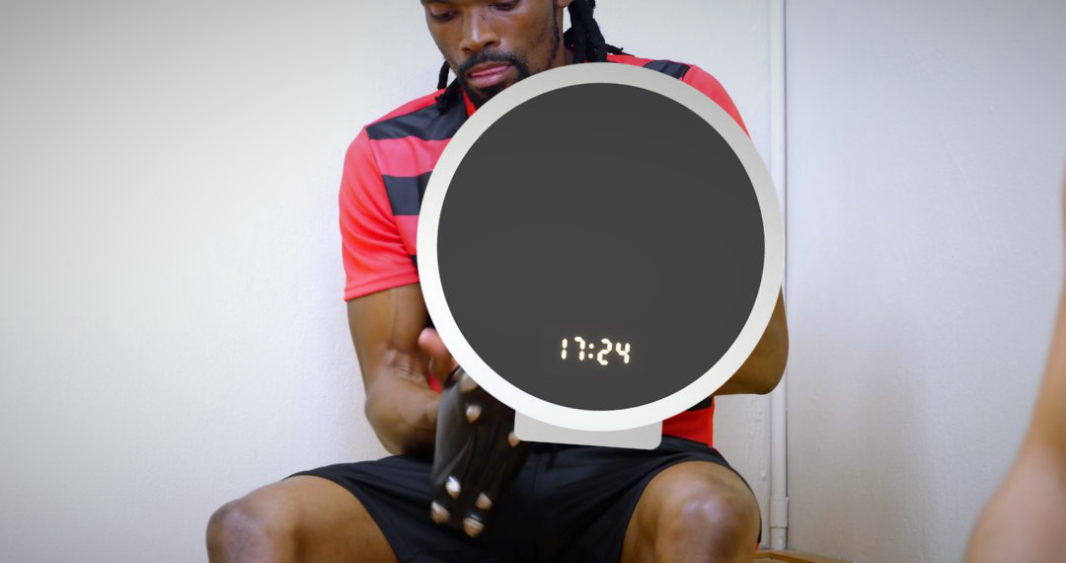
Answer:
**17:24**
